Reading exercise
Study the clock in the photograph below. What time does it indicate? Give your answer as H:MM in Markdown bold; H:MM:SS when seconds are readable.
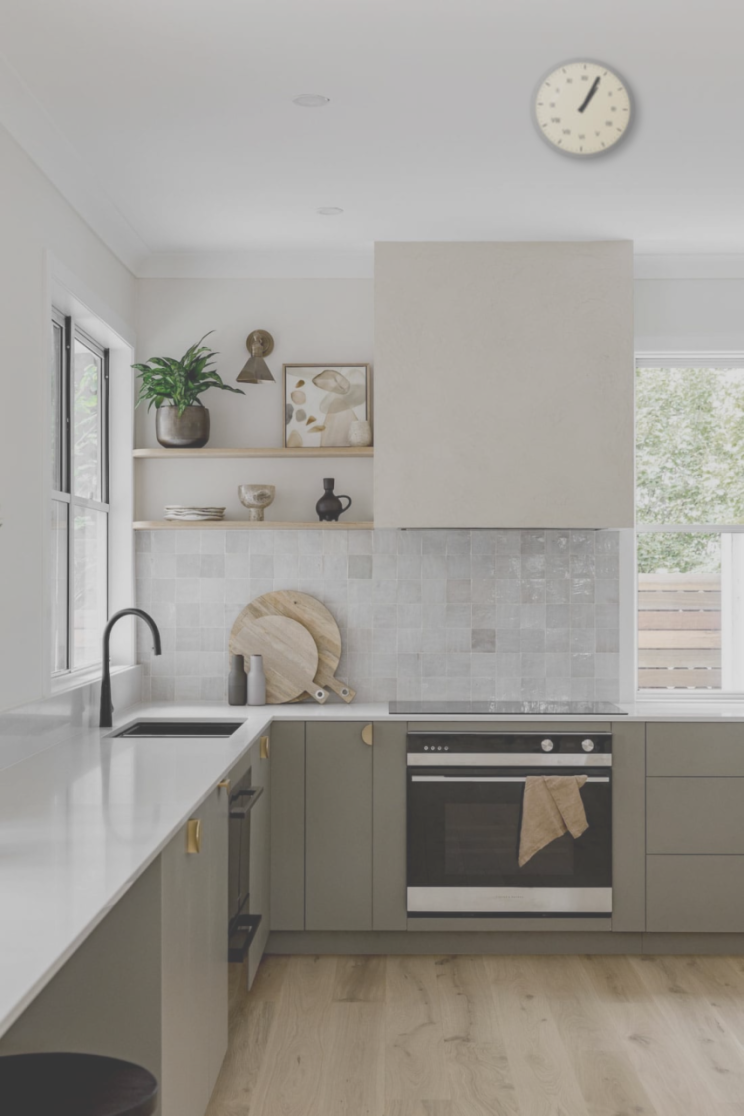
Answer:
**1:04**
